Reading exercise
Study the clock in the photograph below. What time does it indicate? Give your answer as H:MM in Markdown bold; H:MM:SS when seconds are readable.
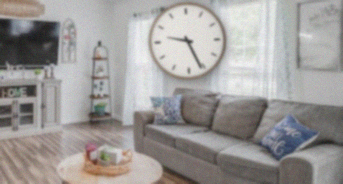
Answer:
**9:26**
